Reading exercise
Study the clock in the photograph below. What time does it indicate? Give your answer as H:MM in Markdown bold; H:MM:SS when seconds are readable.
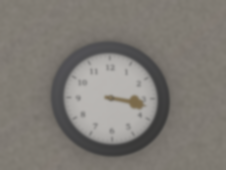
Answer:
**3:17**
